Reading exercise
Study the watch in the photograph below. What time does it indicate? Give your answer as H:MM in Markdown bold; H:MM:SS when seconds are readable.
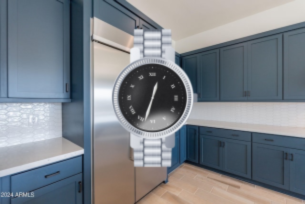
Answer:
**12:33**
